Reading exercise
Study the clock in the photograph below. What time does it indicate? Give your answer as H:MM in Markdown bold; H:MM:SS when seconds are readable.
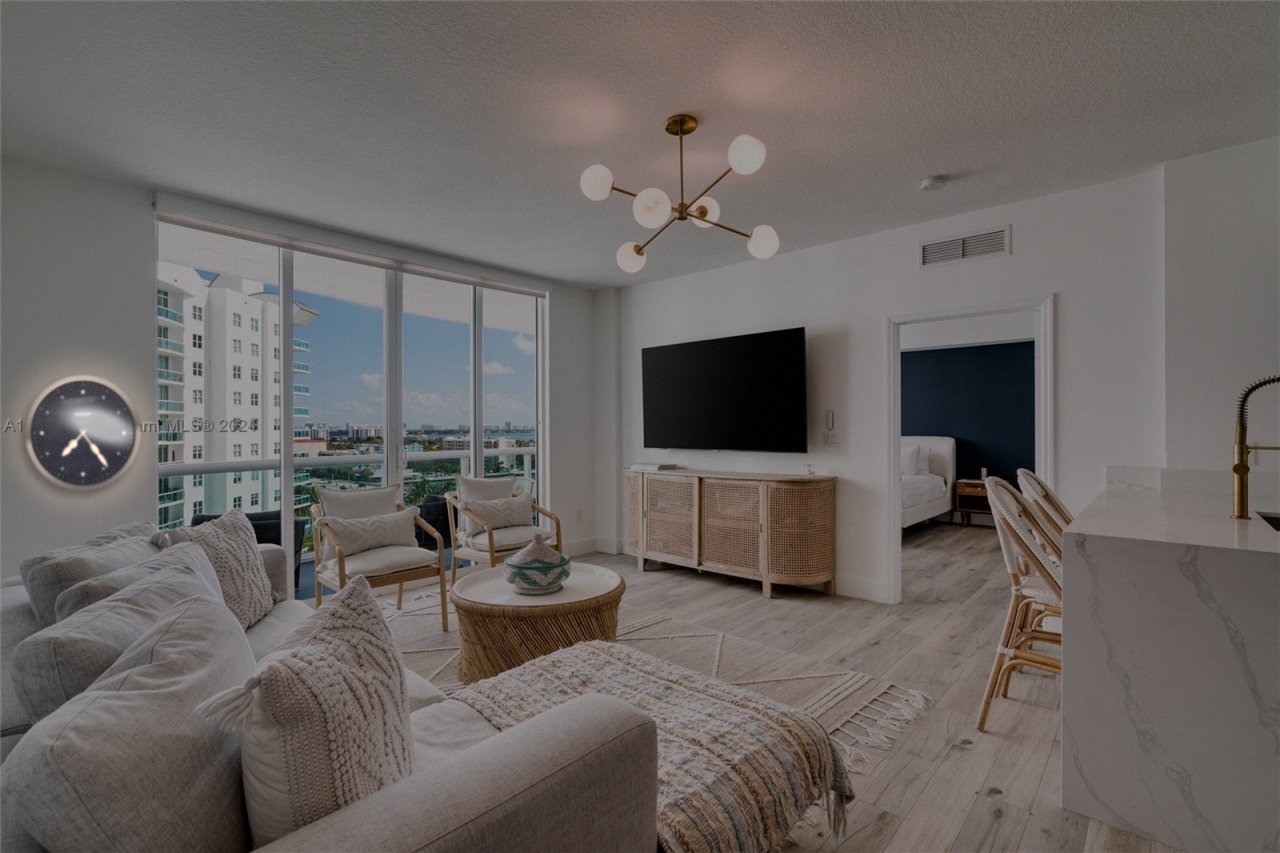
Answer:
**7:24**
